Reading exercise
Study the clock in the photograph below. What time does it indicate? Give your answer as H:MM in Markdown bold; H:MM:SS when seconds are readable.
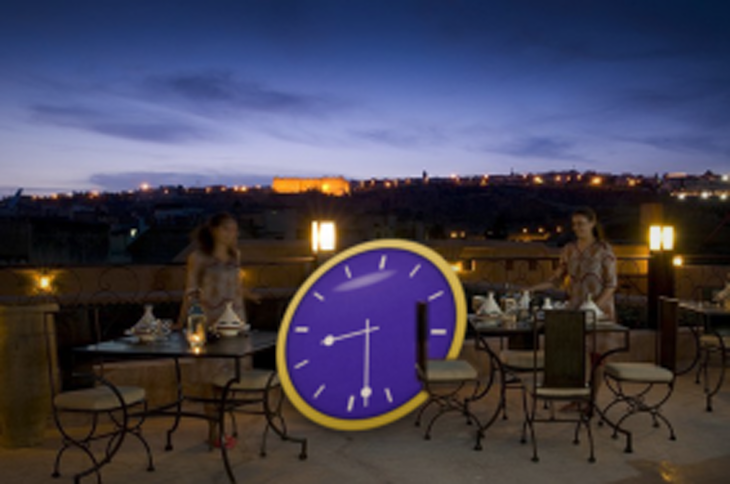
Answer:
**8:28**
